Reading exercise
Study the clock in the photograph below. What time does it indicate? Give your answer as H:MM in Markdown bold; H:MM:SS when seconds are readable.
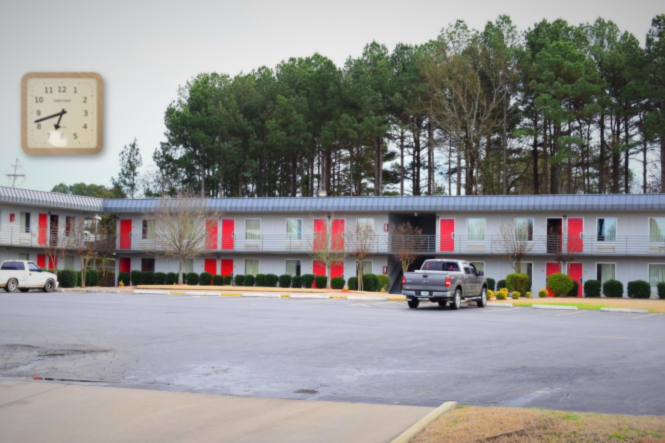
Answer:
**6:42**
